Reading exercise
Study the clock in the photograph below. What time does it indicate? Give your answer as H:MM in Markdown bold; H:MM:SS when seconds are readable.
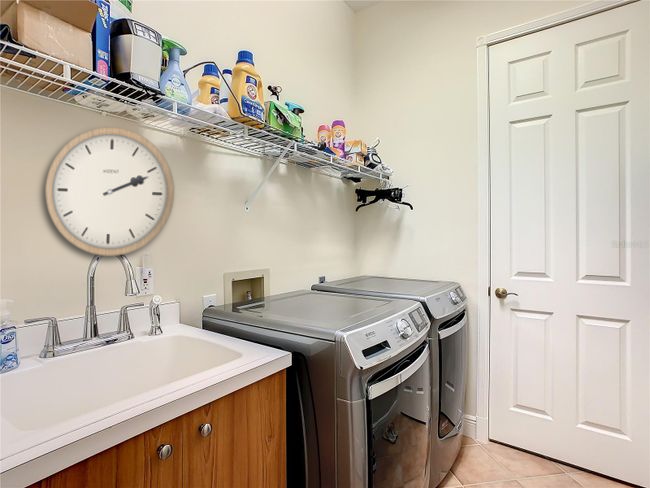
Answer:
**2:11**
